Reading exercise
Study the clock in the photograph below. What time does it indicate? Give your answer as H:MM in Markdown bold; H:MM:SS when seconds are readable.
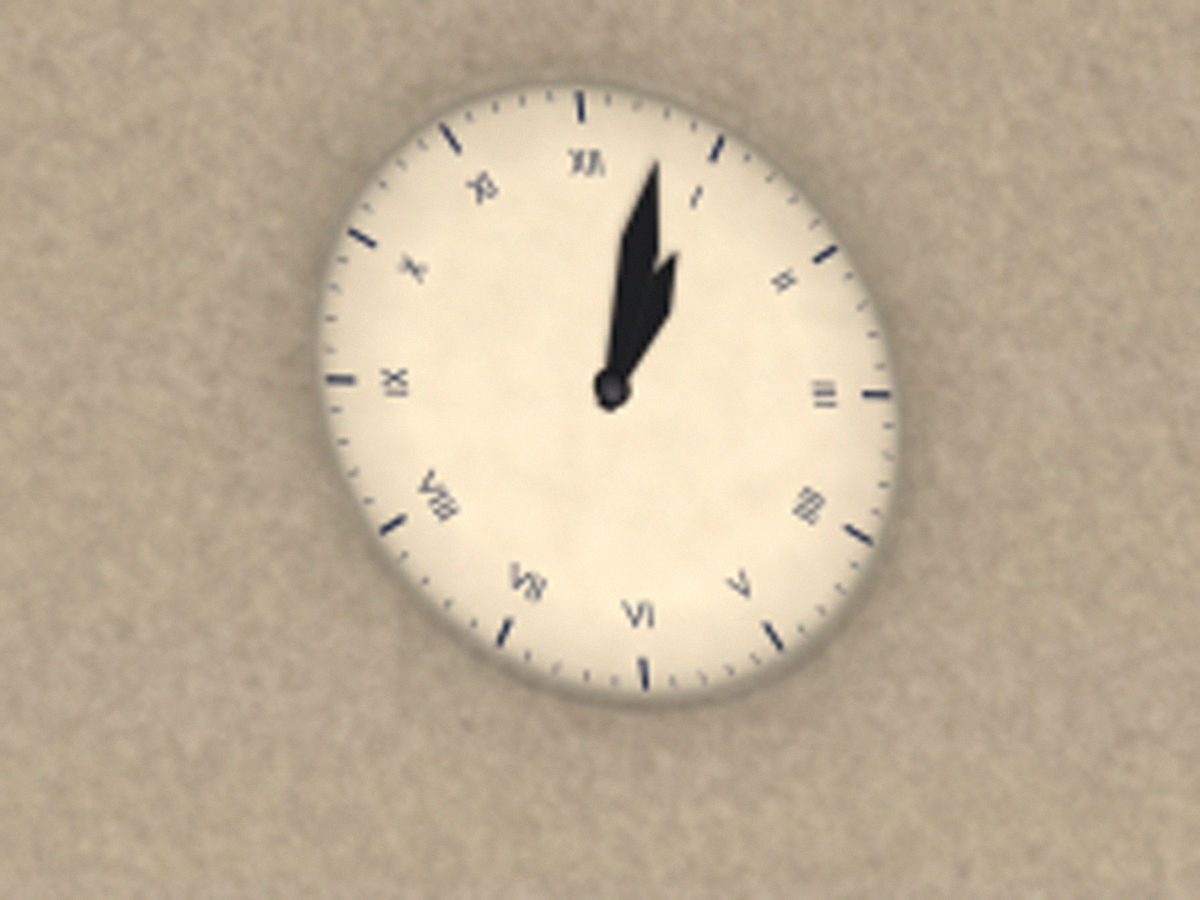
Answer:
**1:03**
